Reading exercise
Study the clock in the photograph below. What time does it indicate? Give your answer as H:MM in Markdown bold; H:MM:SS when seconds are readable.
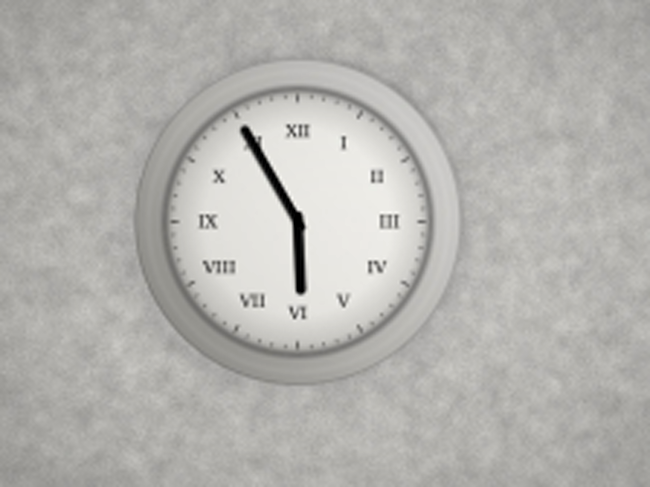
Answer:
**5:55**
